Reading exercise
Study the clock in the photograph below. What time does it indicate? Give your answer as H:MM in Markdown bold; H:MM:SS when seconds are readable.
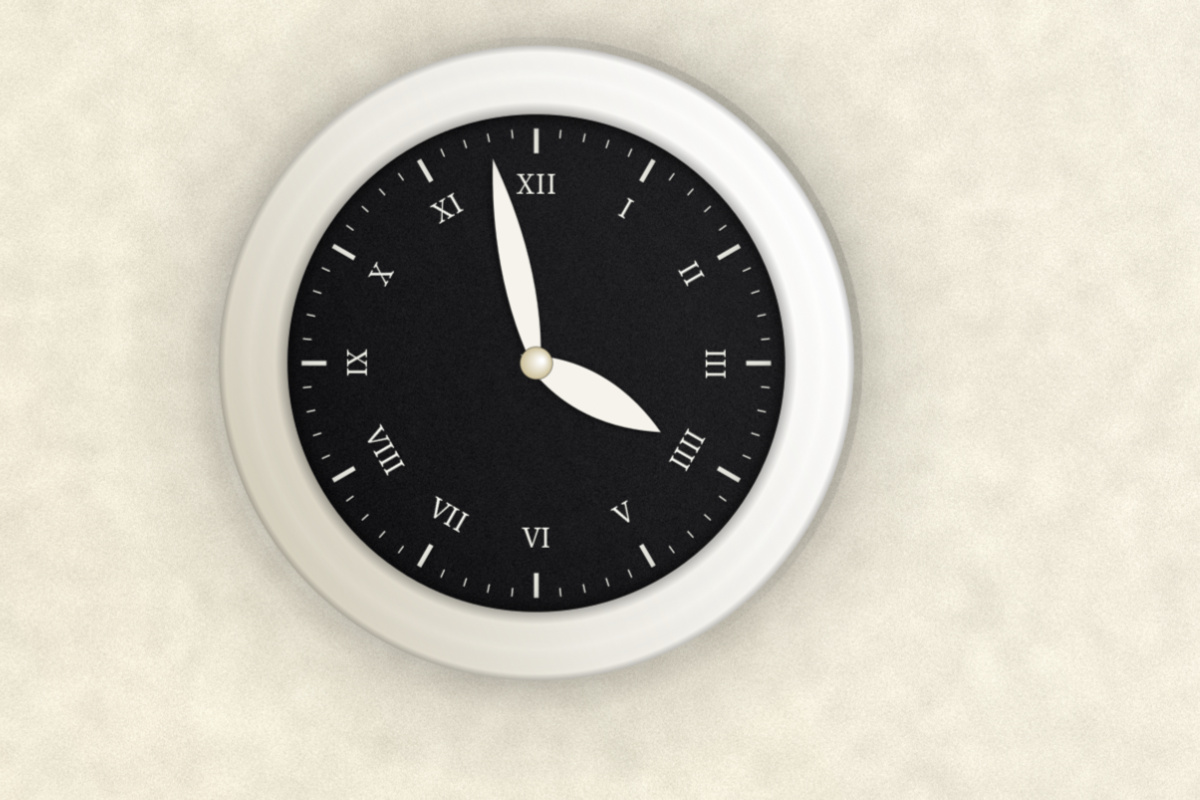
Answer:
**3:58**
